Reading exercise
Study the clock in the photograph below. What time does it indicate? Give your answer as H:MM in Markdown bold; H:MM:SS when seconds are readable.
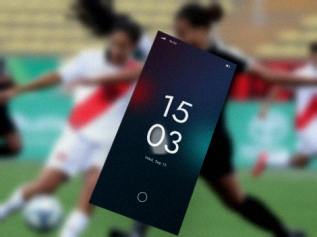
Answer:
**15:03**
